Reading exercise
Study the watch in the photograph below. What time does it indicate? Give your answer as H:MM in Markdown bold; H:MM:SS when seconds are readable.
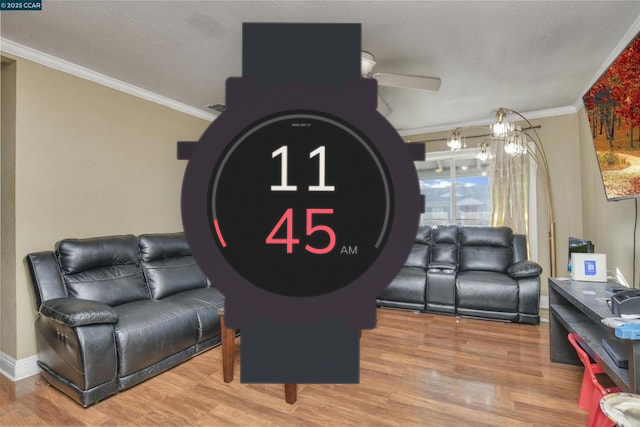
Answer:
**11:45**
